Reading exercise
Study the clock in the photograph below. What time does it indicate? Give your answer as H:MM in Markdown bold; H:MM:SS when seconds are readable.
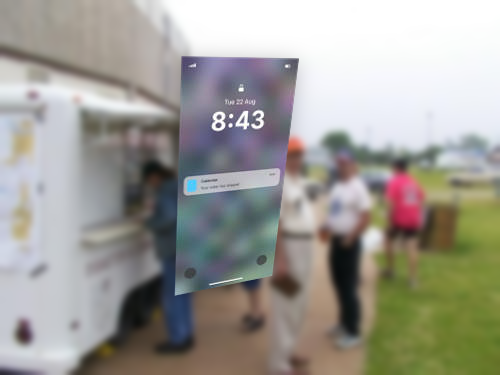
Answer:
**8:43**
